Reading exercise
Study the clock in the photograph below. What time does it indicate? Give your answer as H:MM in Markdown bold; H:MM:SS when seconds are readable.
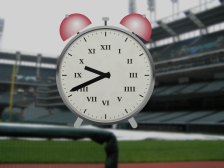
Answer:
**9:41**
